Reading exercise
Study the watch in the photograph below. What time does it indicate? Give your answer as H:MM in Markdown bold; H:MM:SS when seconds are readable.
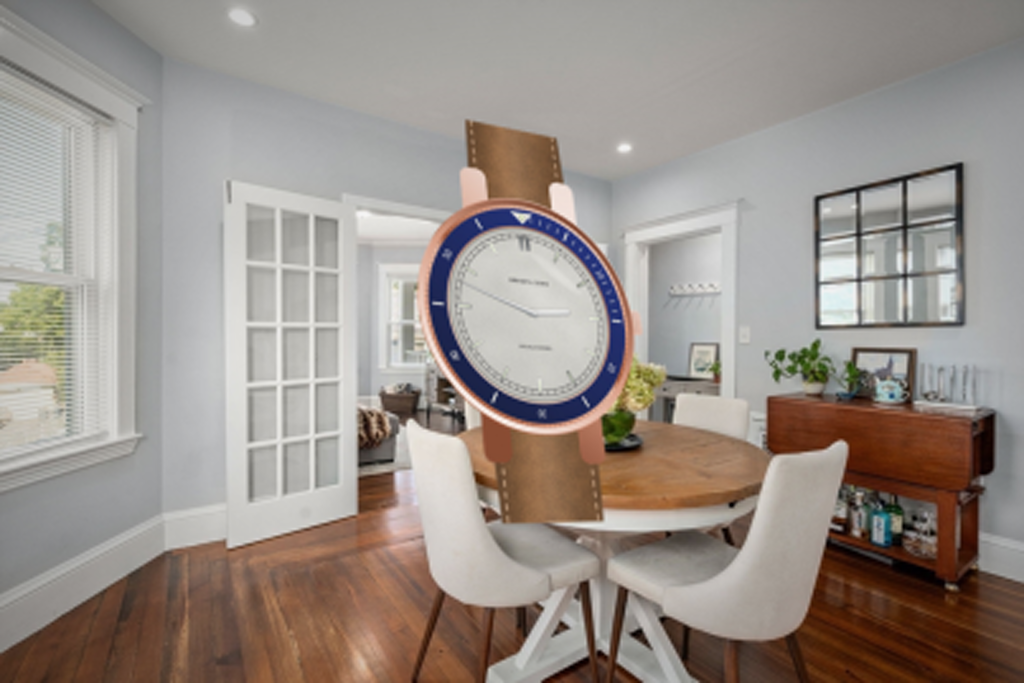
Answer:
**2:48**
